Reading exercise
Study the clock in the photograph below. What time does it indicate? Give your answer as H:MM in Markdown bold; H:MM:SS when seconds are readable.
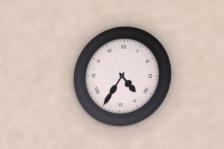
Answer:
**4:35**
